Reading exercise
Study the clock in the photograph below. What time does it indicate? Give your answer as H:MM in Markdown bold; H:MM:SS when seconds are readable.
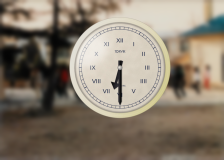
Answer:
**6:30**
